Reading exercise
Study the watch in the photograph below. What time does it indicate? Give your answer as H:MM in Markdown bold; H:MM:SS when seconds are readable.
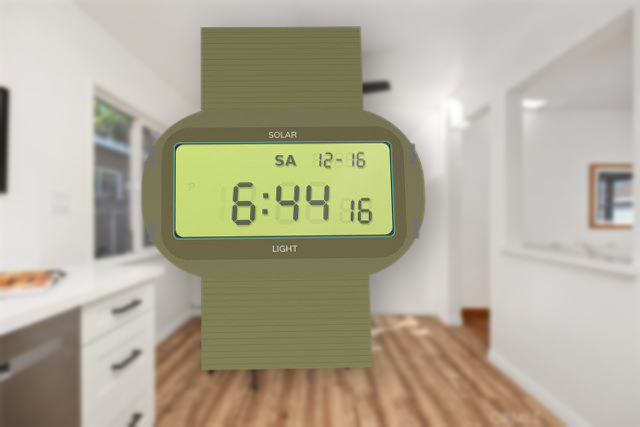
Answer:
**6:44:16**
